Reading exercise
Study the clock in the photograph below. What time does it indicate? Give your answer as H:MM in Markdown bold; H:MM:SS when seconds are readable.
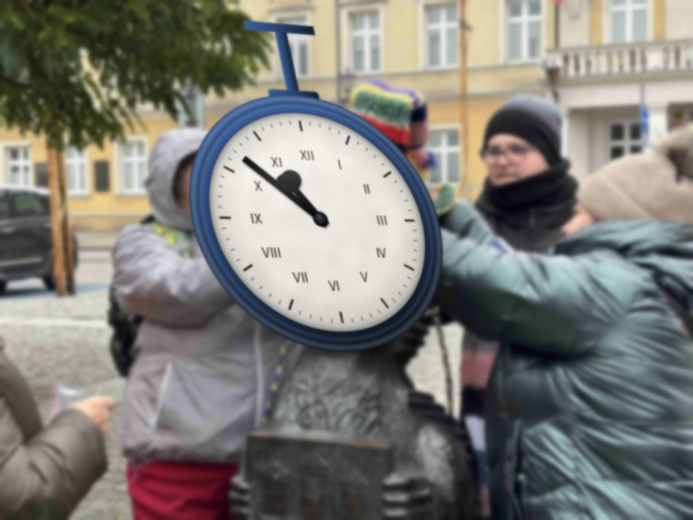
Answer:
**10:52**
